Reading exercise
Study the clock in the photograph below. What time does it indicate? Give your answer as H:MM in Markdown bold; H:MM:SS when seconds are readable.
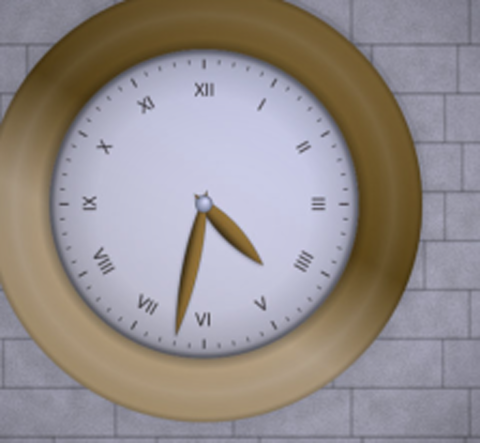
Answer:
**4:32**
